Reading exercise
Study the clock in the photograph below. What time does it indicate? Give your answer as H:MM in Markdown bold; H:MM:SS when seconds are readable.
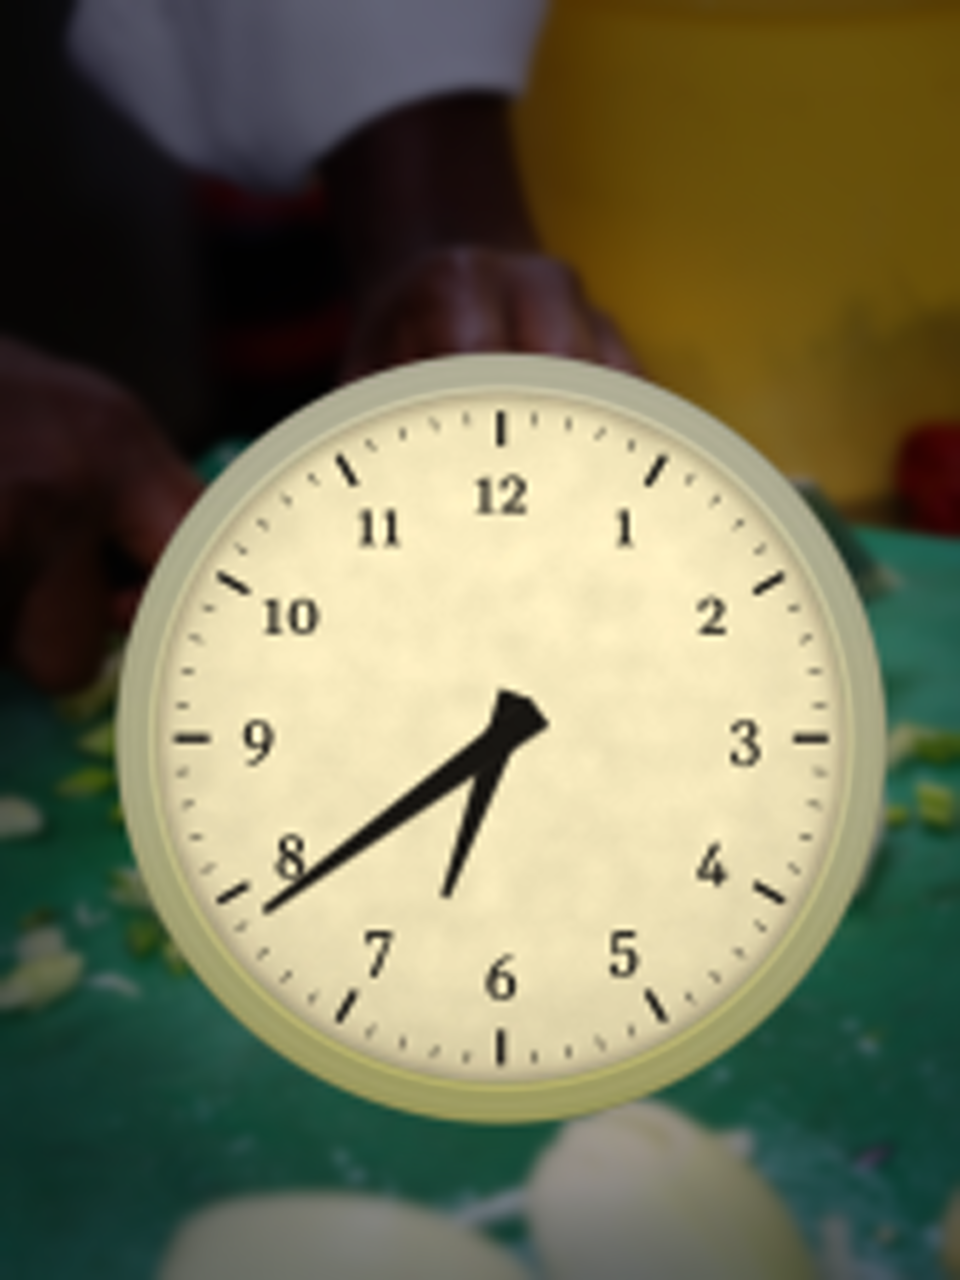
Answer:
**6:39**
